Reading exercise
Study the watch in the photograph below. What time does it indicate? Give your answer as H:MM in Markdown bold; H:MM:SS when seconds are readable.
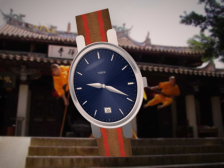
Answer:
**9:19**
